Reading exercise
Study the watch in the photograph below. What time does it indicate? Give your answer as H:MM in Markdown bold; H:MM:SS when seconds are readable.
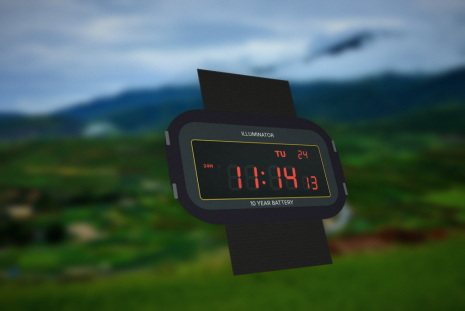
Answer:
**11:14:13**
